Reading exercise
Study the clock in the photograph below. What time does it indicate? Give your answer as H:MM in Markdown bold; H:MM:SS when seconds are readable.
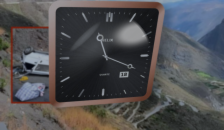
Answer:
**11:19**
